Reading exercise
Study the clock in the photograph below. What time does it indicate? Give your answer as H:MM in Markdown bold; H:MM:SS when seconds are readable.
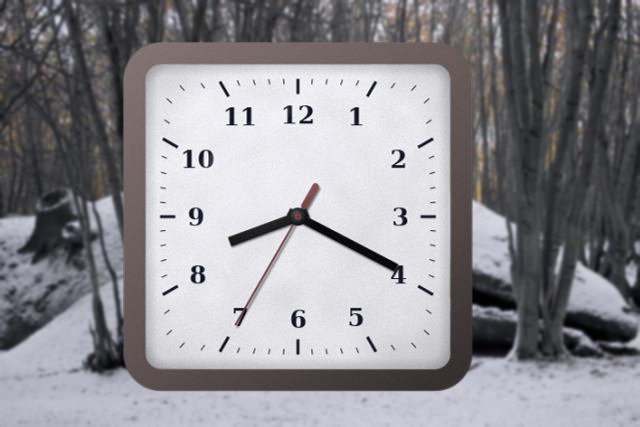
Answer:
**8:19:35**
